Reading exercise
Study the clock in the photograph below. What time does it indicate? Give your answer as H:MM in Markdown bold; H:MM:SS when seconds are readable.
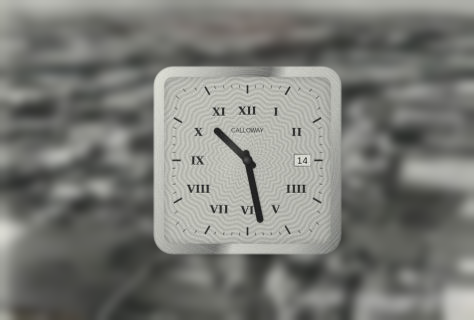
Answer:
**10:28**
